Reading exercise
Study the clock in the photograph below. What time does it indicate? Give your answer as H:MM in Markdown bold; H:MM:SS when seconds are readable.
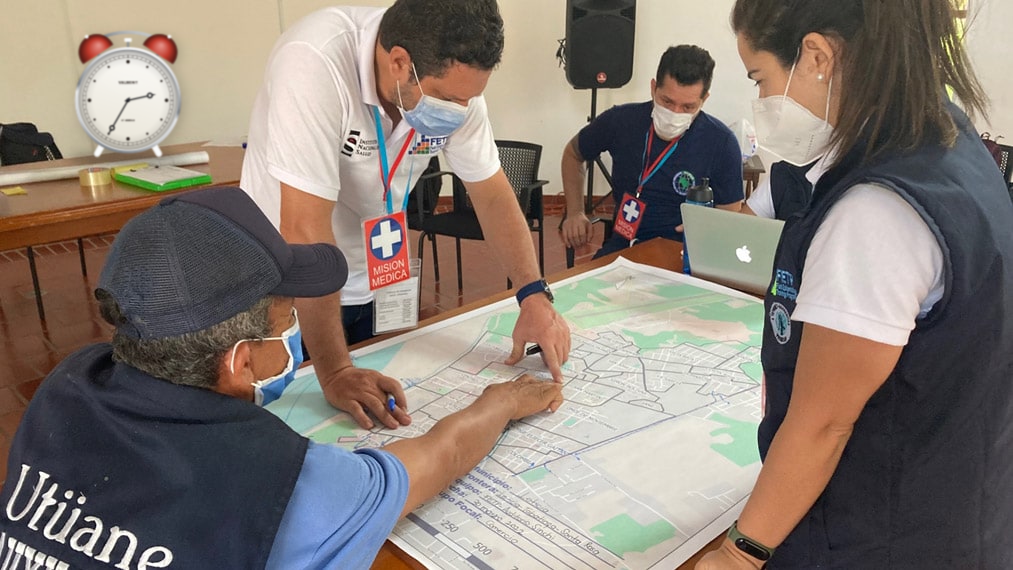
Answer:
**2:35**
